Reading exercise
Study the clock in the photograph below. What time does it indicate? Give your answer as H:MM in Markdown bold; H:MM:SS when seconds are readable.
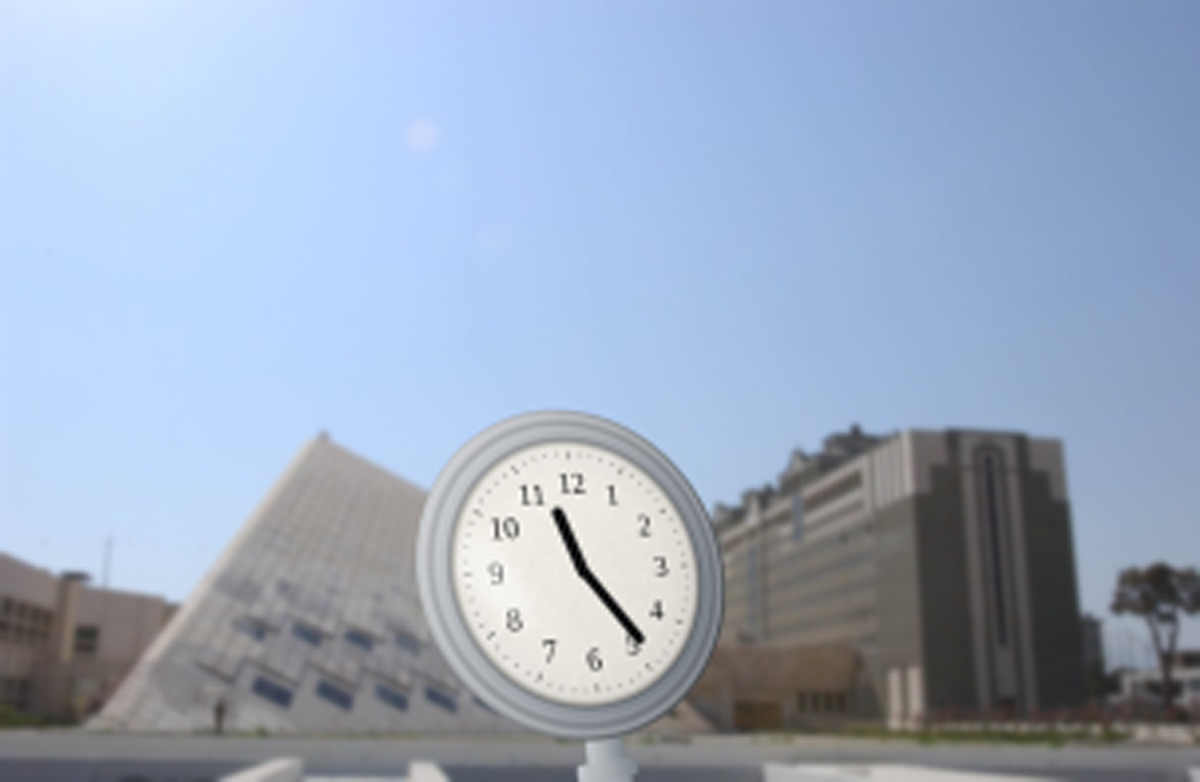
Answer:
**11:24**
